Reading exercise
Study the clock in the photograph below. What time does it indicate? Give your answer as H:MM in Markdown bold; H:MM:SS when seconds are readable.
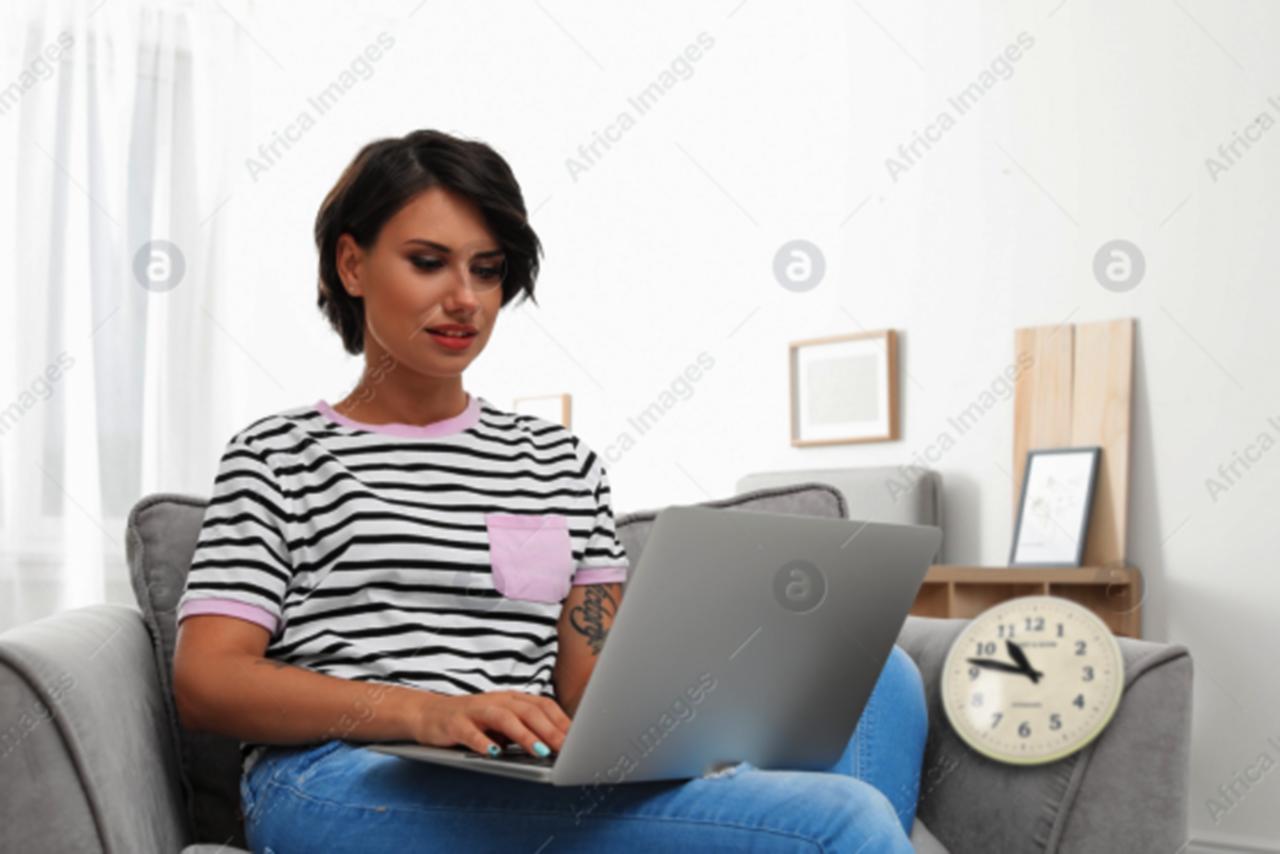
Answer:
**10:47**
